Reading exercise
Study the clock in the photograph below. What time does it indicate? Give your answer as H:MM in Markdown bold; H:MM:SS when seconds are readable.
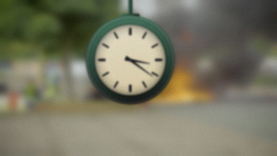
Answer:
**3:21**
